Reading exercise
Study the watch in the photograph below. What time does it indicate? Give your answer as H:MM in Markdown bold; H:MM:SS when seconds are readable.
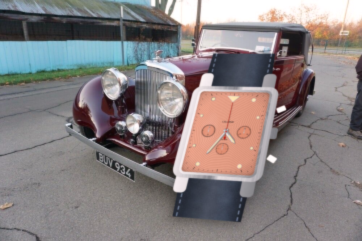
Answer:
**4:35**
